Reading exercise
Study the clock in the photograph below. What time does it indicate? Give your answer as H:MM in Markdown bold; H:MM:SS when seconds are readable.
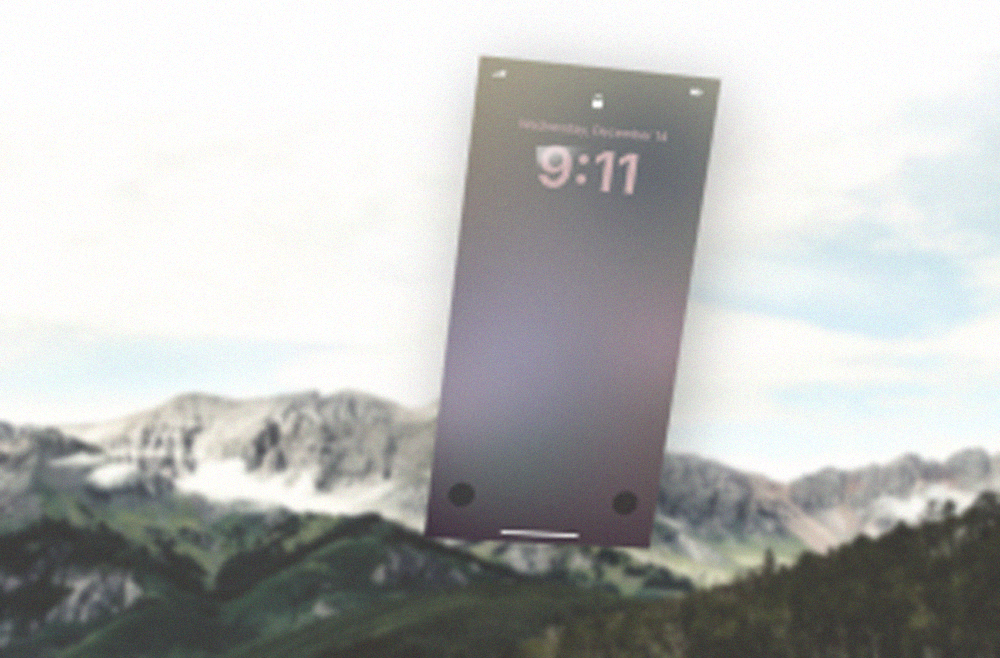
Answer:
**9:11**
